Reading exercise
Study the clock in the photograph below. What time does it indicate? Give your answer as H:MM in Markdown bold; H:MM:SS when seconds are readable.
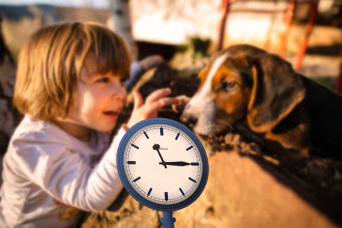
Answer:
**11:15**
